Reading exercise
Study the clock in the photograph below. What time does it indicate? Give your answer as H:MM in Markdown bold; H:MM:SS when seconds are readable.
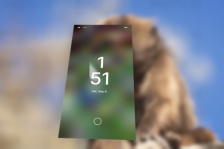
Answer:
**1:51**
